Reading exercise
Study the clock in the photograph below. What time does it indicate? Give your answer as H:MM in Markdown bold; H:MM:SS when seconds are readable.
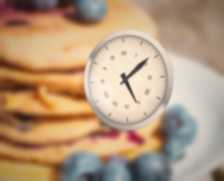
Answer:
**5:09**
